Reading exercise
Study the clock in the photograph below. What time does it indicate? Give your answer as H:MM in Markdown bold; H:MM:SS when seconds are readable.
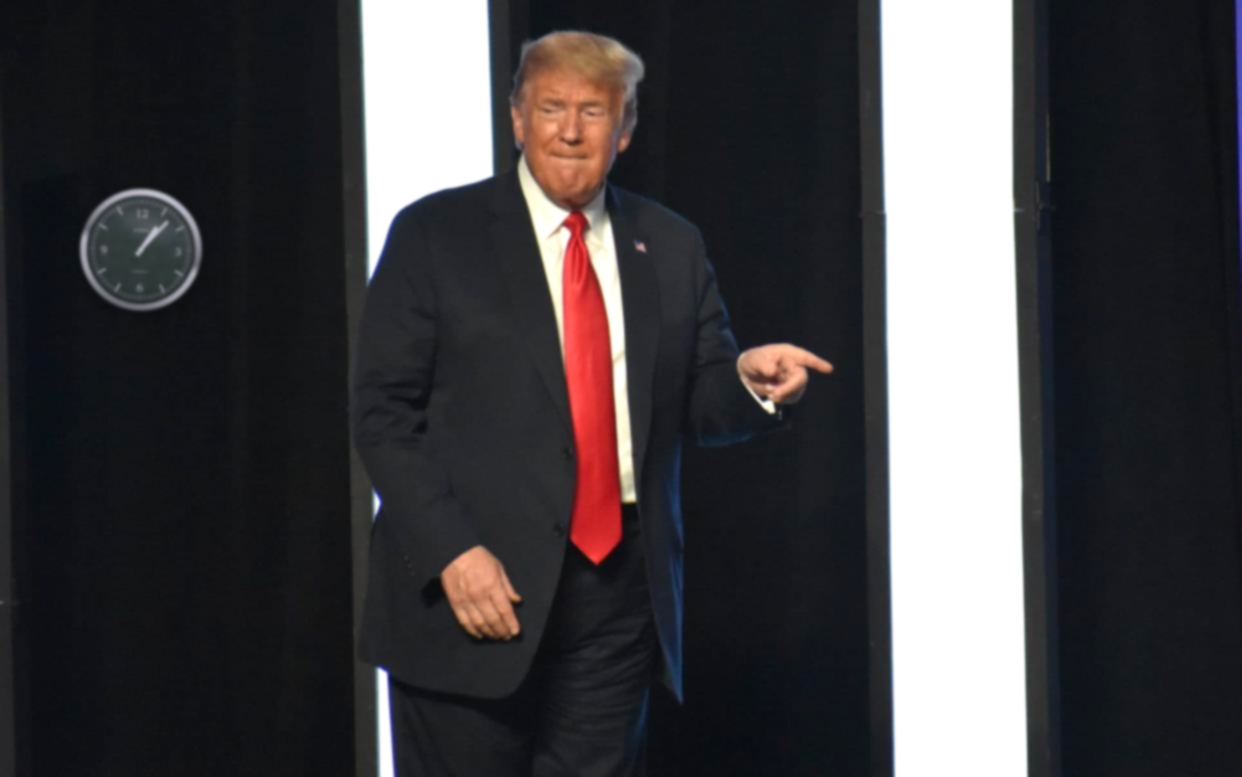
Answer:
**1:07**
